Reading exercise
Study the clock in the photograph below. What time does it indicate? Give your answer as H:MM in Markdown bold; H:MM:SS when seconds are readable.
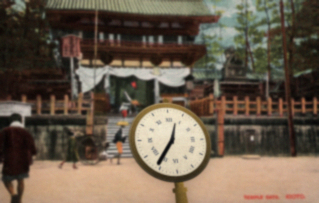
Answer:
**12:36**
